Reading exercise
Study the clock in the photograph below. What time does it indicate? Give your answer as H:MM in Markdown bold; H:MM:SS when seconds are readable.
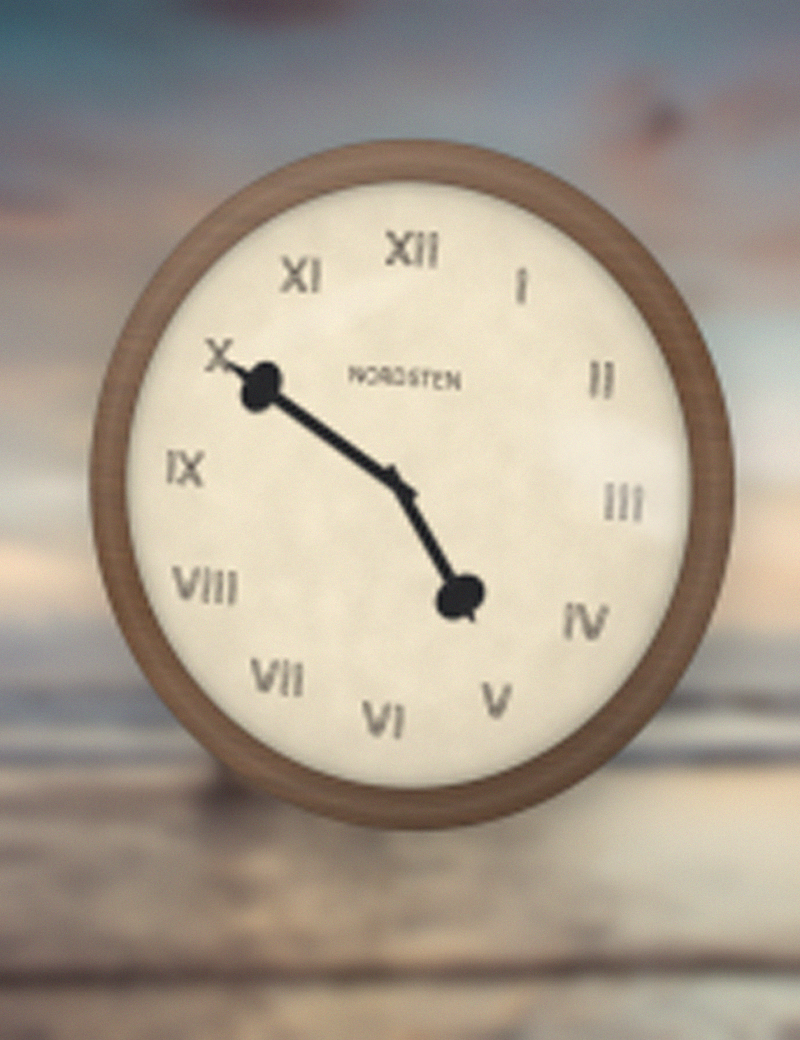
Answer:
**4:50**
